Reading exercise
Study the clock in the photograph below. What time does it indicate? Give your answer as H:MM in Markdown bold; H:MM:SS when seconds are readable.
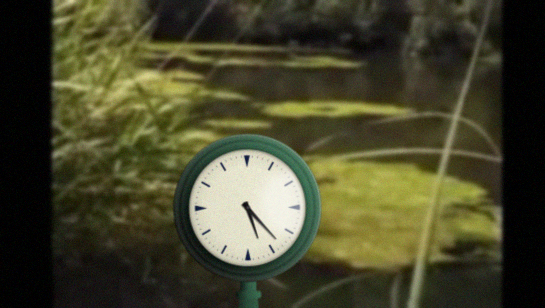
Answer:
**5:23**
